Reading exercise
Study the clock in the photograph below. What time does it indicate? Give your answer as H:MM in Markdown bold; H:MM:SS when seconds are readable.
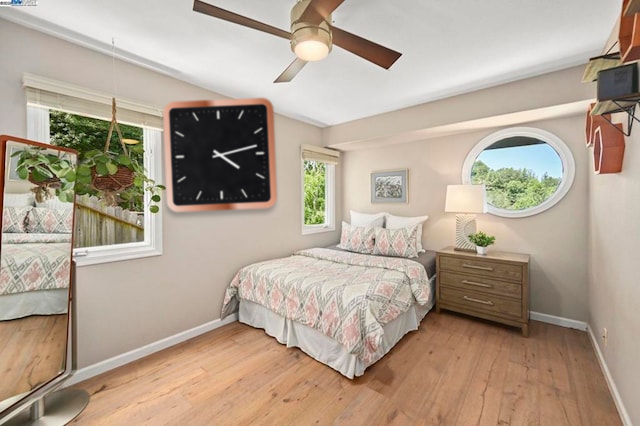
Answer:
**4:13**
